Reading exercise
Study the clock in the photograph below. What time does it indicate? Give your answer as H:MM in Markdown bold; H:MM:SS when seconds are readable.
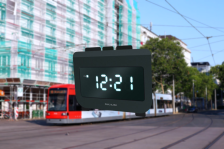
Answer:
**12:21**
